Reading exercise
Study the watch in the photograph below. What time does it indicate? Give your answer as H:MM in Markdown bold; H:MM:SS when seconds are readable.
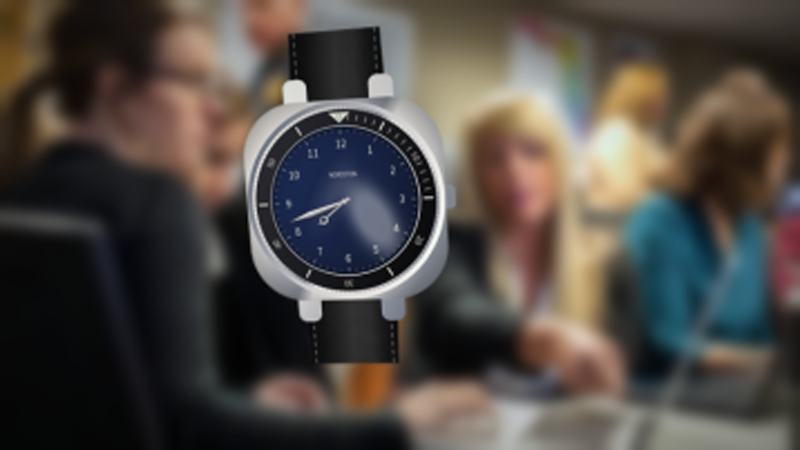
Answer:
**7:42**
